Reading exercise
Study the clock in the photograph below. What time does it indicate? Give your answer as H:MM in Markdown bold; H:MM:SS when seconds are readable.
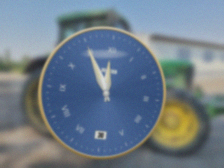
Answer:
**11:55**
